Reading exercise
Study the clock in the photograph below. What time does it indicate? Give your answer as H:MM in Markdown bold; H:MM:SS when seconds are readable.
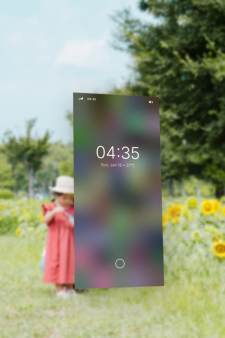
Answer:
**4:35**
